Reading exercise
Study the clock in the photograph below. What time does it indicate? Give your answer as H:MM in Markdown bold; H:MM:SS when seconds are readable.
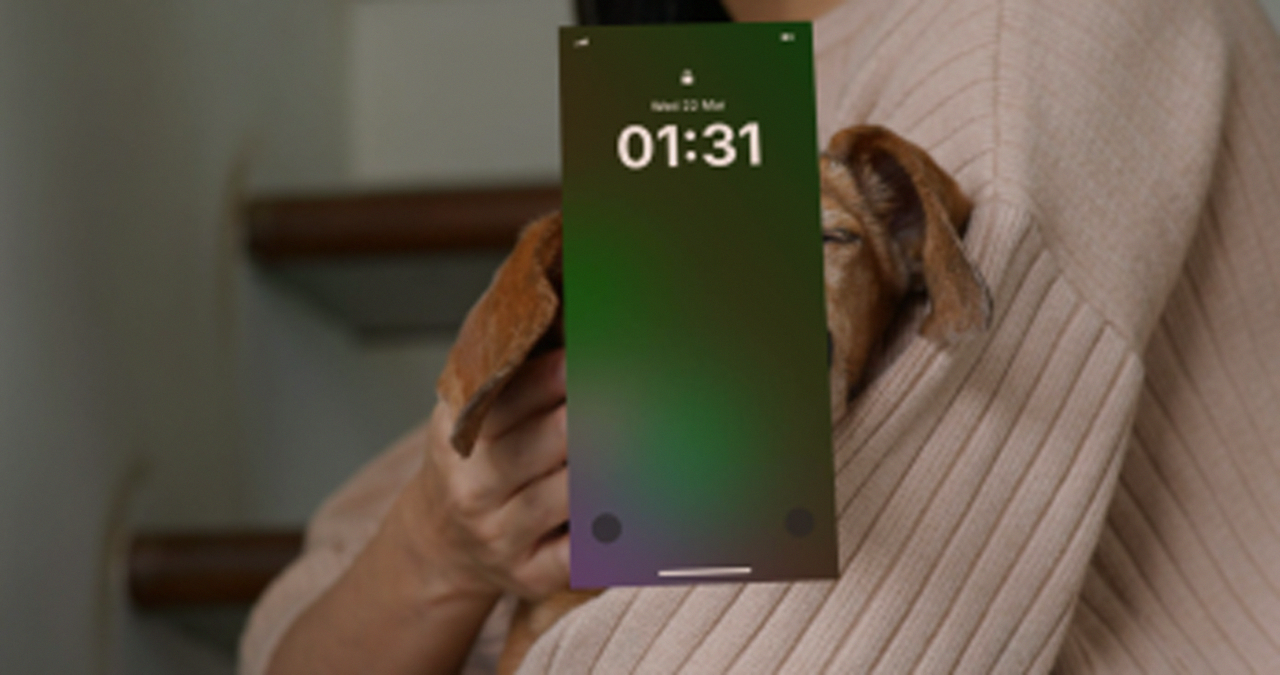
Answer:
**1:31**
